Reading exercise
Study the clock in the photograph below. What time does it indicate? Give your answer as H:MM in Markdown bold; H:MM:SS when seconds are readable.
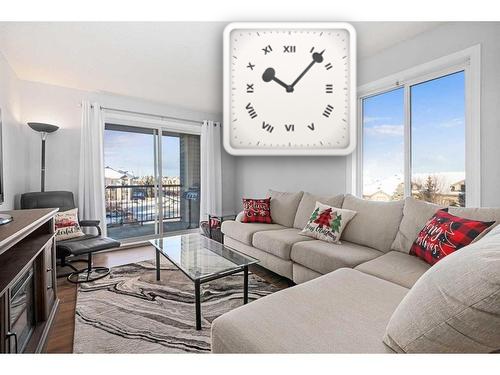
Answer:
**10:07**
